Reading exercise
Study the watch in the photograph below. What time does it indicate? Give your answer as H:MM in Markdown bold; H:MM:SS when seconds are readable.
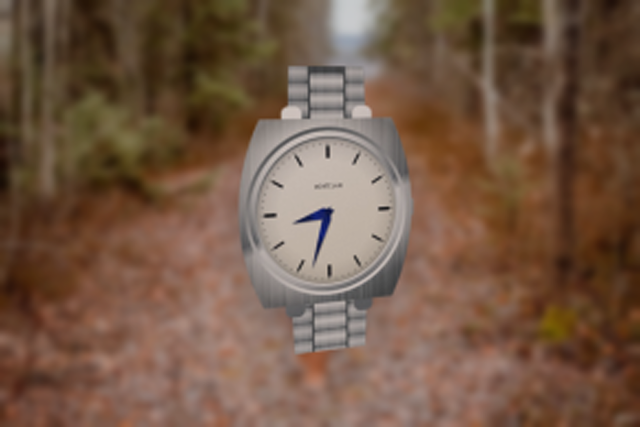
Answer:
**8:33**
